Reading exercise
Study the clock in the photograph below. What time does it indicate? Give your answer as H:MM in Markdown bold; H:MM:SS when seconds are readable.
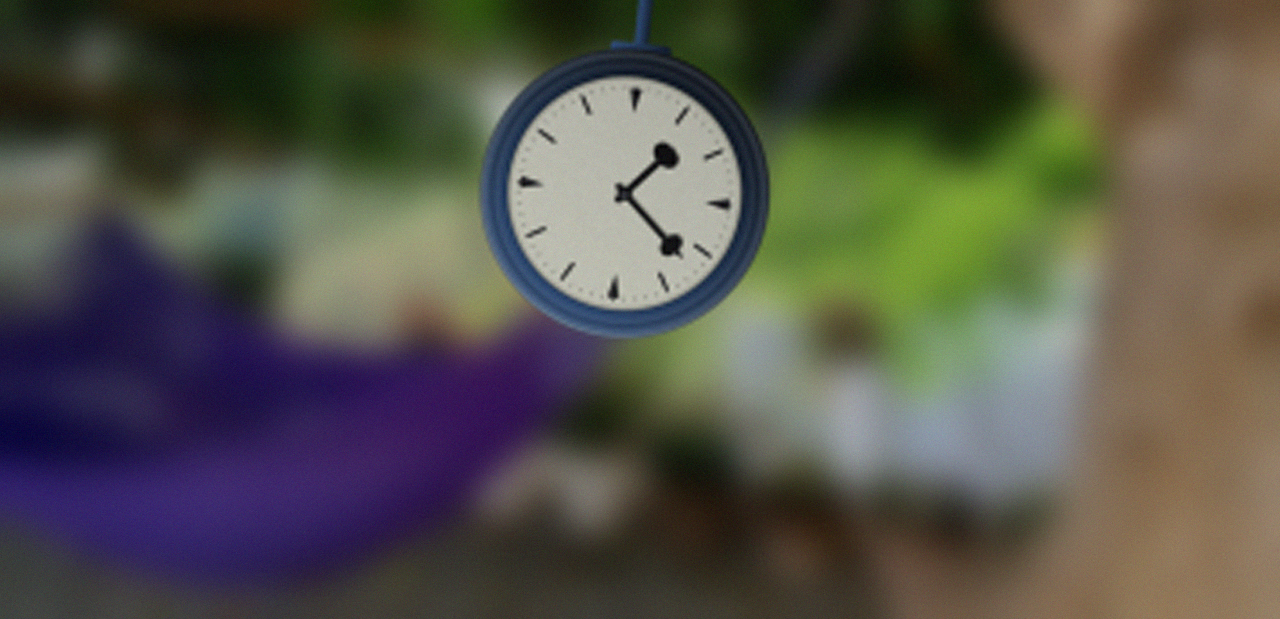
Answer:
**1:22**
